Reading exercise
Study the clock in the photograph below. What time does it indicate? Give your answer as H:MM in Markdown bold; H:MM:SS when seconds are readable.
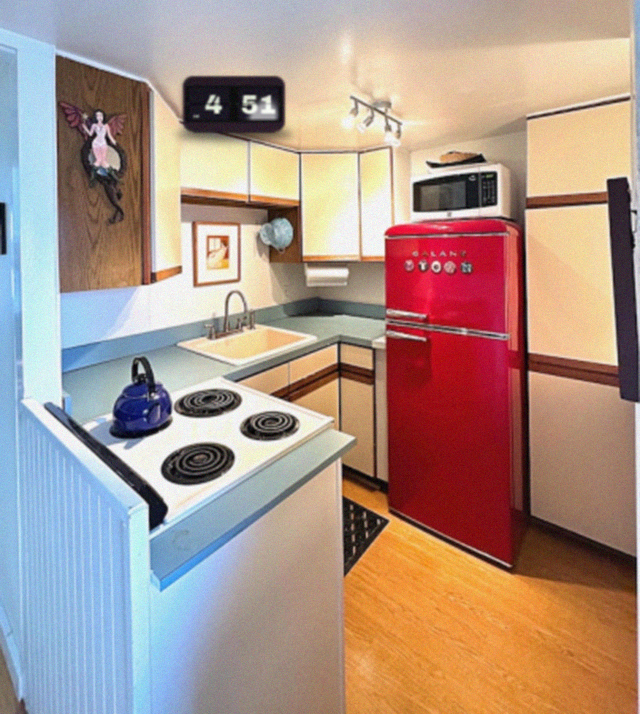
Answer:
**4:51**
